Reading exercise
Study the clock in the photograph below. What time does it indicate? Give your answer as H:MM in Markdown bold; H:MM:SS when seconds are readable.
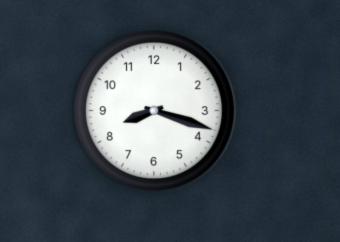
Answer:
**8:18**
